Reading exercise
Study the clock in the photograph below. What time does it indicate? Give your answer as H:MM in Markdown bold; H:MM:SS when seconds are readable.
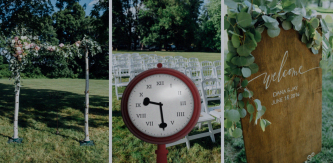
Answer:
**9:29**
